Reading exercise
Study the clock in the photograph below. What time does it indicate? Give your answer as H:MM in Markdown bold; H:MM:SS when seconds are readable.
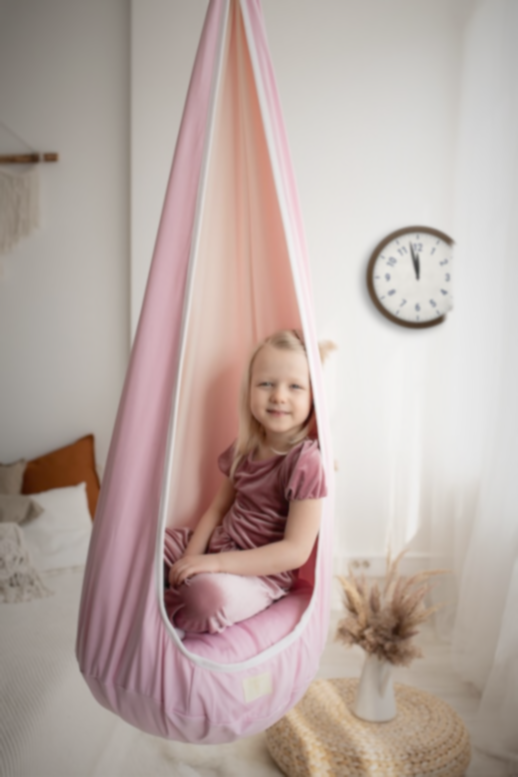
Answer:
**11:58**
